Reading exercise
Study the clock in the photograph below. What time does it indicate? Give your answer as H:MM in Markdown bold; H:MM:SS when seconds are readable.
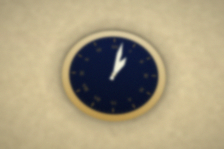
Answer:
**1:02**
